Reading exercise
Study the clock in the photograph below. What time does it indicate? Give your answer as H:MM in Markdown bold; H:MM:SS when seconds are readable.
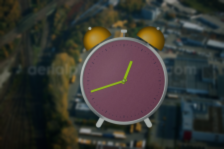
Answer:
**12:42**
